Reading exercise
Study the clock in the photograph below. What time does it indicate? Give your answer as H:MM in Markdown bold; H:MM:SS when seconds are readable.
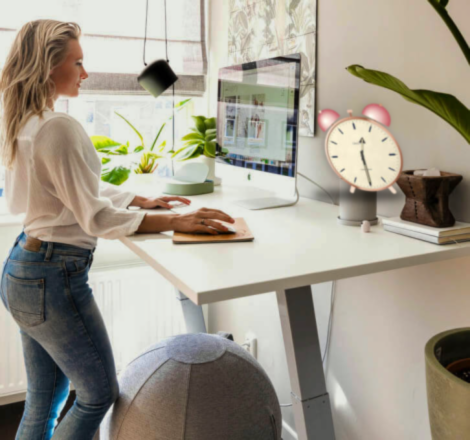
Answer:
**12:30**
